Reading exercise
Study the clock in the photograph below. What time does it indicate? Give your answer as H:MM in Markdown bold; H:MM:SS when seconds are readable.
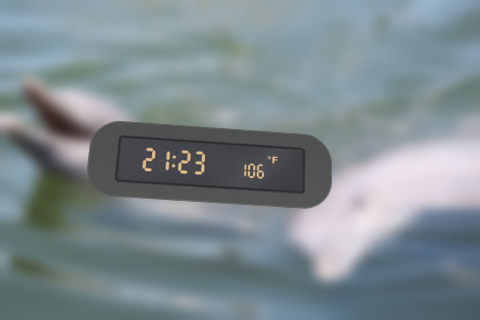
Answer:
**21:23**
